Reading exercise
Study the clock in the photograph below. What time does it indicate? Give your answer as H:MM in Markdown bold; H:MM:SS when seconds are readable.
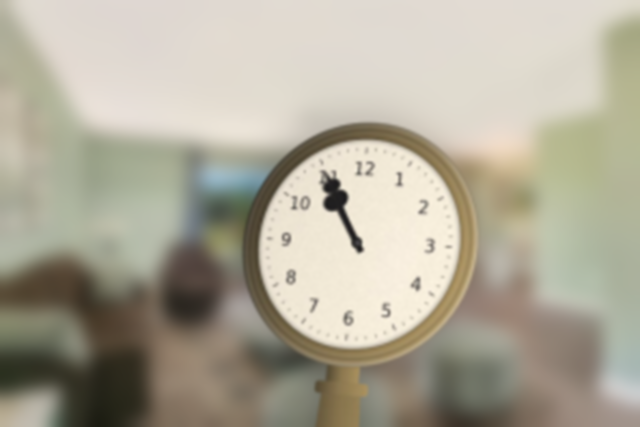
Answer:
**10:55**
